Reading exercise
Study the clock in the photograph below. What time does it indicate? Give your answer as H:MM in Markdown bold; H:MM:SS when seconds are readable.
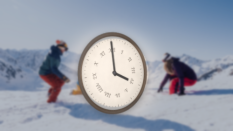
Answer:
**4:00**
